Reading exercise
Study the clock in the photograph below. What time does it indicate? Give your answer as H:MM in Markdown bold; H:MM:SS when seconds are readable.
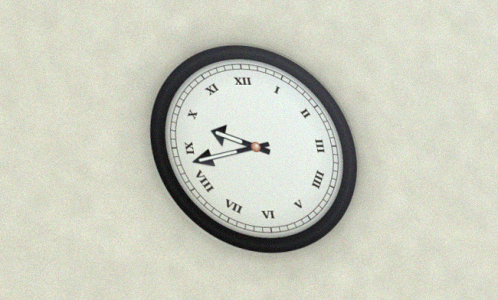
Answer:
**9:43**
